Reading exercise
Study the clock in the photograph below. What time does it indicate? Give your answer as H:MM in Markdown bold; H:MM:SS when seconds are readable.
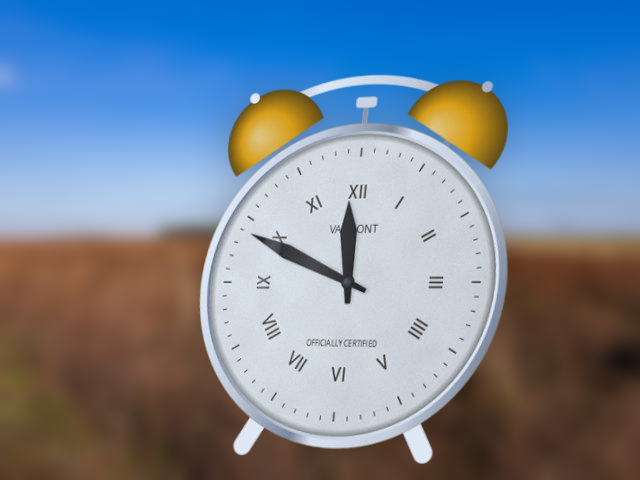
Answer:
**11:49**
